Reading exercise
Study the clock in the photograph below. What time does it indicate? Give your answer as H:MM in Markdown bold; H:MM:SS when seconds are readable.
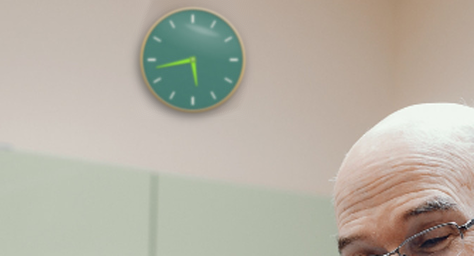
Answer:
**5:43**
